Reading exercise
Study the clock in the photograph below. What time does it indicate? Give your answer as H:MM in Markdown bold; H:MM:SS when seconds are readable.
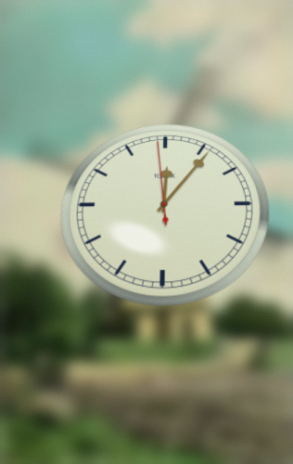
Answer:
**12:05:59**
